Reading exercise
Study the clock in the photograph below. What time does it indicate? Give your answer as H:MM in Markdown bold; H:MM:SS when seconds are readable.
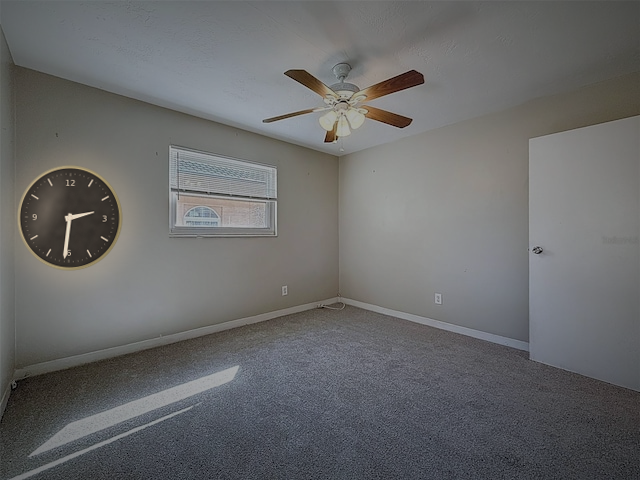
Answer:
**2:31**
